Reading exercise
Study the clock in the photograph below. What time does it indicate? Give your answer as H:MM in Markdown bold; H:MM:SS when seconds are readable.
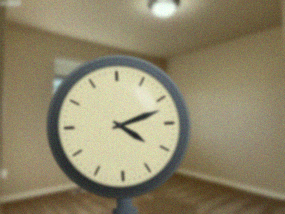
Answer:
**4:12**
